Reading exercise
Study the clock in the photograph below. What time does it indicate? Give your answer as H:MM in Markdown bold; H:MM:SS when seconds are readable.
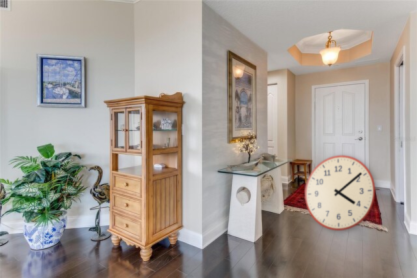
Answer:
**4:09**
